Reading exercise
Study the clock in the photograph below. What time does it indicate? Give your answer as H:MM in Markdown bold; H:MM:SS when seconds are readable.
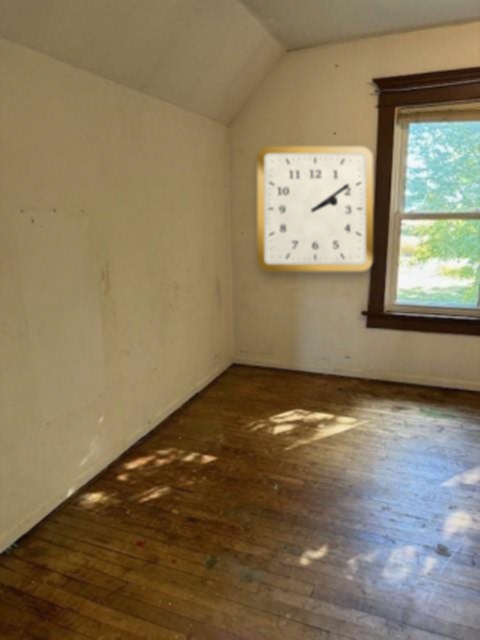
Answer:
**2:09**
